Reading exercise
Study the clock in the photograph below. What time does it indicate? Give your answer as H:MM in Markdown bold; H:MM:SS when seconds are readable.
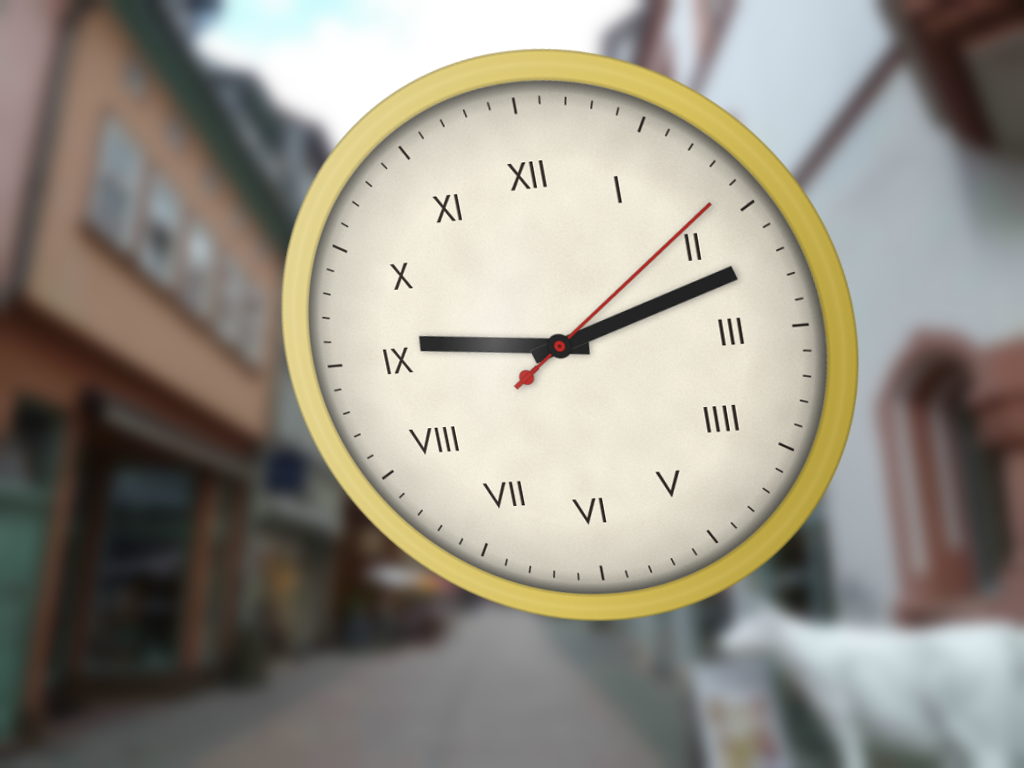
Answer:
**9:12:09**
